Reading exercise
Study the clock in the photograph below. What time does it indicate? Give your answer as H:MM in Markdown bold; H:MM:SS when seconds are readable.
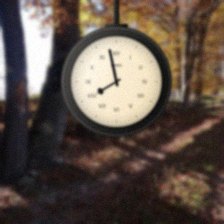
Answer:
**7:58**
